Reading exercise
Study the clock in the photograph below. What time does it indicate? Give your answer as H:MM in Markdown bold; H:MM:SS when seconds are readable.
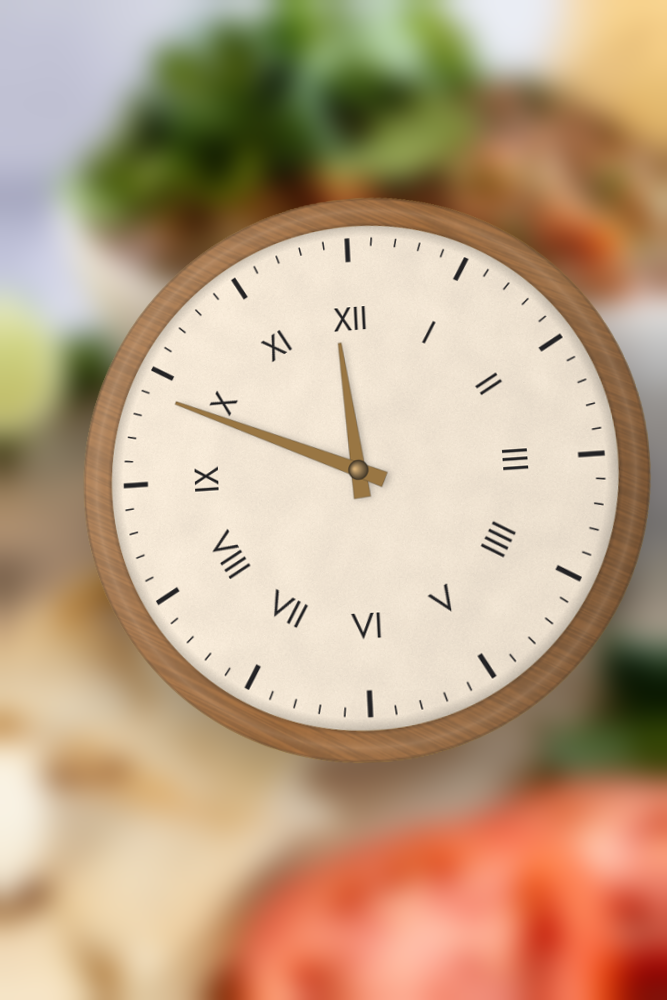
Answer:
**11:49**
